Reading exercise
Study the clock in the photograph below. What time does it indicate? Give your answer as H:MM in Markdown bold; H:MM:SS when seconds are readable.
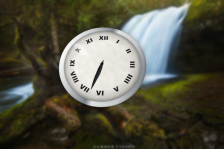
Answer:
**6:33**
